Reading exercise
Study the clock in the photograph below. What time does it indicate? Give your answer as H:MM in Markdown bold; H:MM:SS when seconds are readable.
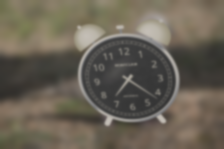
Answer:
**7:22**
